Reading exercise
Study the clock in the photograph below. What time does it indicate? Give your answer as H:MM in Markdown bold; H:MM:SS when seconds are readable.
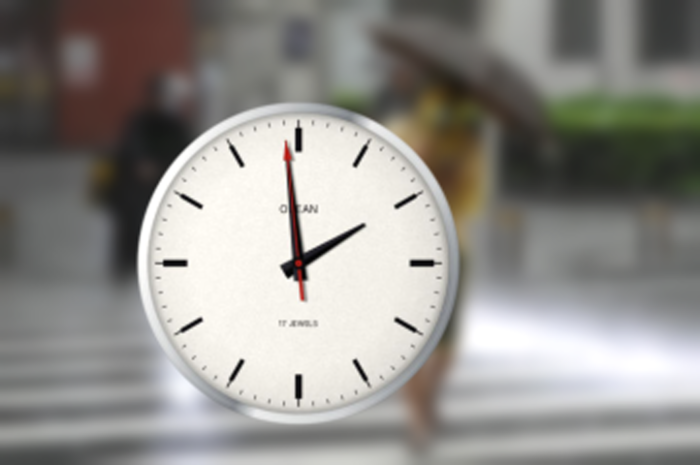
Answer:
**1:58:59**
